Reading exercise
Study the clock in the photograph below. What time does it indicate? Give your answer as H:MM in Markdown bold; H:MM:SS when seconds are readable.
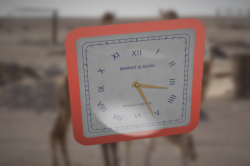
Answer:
**3:26**
